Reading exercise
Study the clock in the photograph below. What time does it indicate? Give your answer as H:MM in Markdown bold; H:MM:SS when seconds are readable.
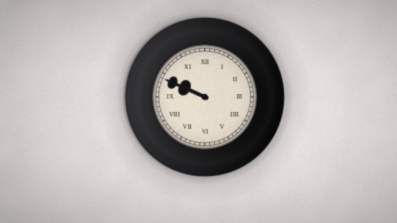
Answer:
**9:49**
